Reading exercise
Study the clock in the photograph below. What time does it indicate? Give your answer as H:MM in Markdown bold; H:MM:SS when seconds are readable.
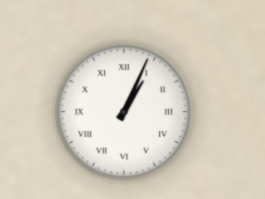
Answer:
**1:04**
